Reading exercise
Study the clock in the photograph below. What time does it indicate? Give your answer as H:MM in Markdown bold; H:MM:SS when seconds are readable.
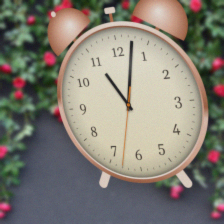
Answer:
**11:02:33**
